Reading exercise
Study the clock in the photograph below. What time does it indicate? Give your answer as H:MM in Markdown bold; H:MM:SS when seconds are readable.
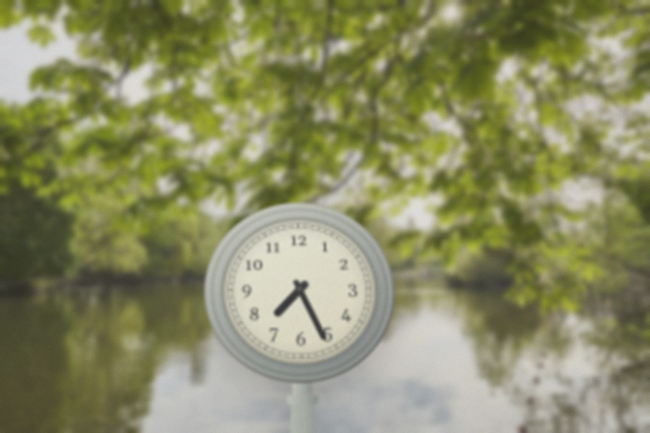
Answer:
**7:26**
